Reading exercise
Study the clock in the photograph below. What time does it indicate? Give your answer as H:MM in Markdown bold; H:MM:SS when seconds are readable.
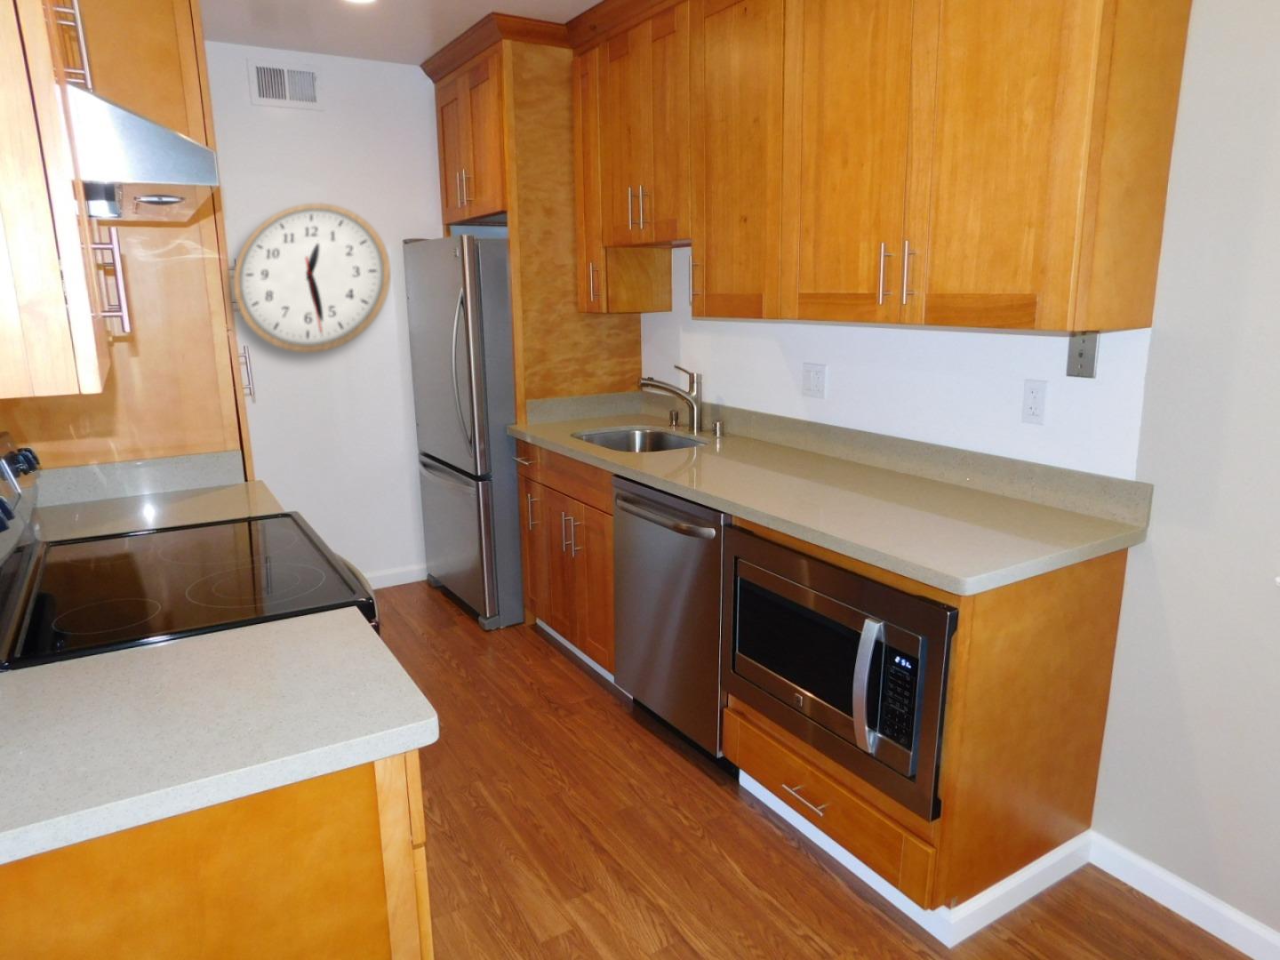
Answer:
**12:27:28**
